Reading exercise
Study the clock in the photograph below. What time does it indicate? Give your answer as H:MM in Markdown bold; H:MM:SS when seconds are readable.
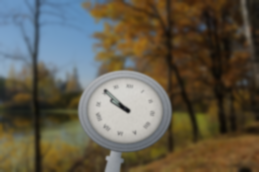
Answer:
**9:51**
